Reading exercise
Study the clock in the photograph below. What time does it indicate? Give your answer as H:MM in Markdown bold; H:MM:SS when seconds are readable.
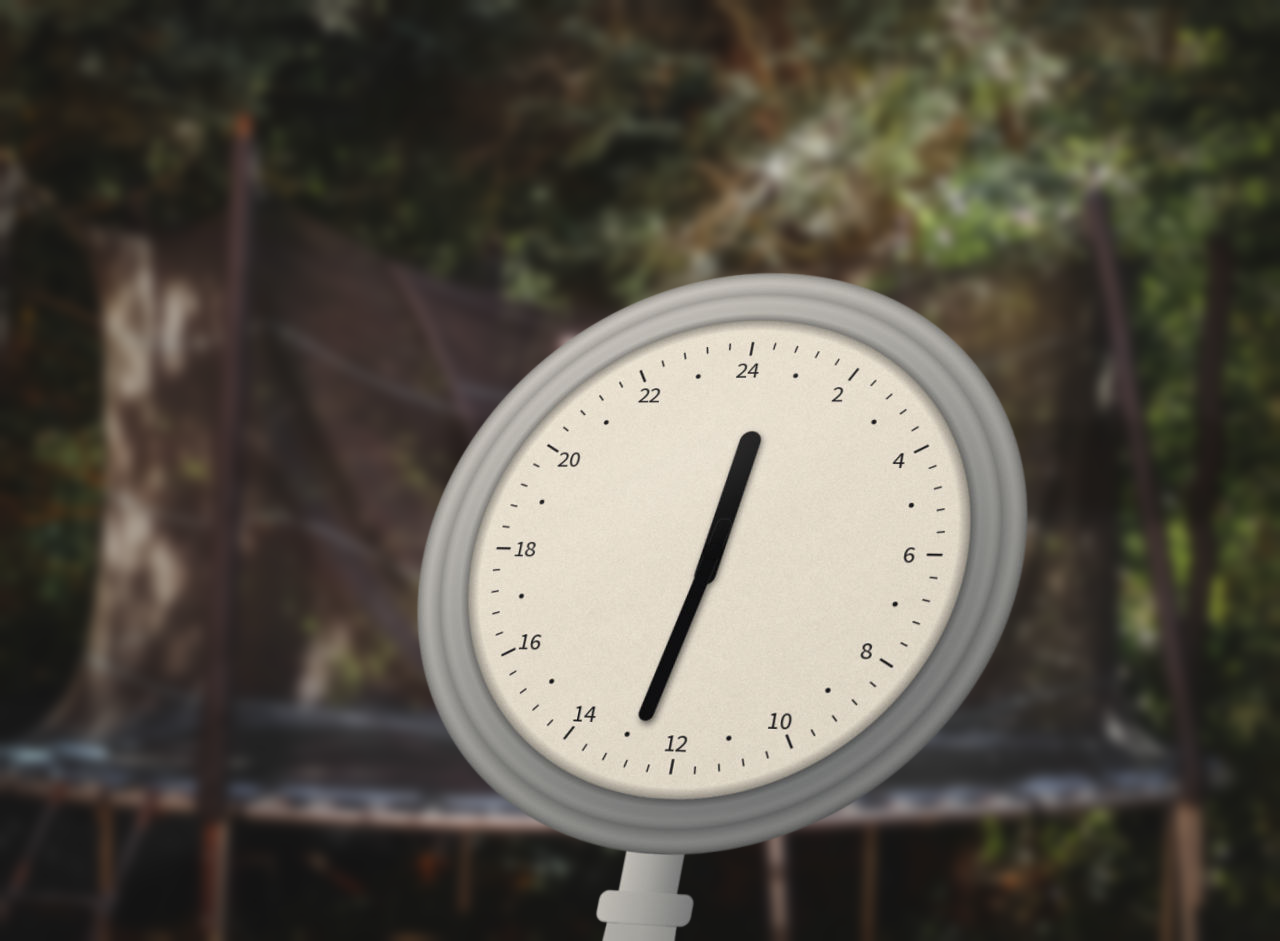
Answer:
**0:32**
